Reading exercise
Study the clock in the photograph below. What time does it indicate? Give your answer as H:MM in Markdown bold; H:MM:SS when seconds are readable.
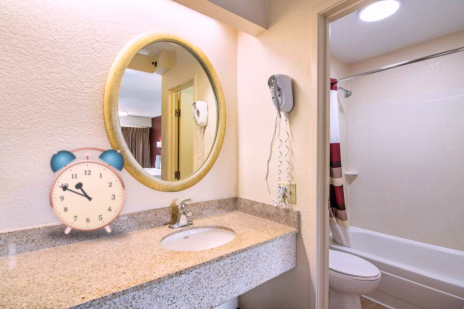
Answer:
**10:49**
